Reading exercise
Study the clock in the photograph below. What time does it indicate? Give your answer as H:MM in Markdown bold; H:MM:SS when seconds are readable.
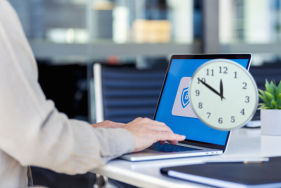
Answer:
**11:50**
